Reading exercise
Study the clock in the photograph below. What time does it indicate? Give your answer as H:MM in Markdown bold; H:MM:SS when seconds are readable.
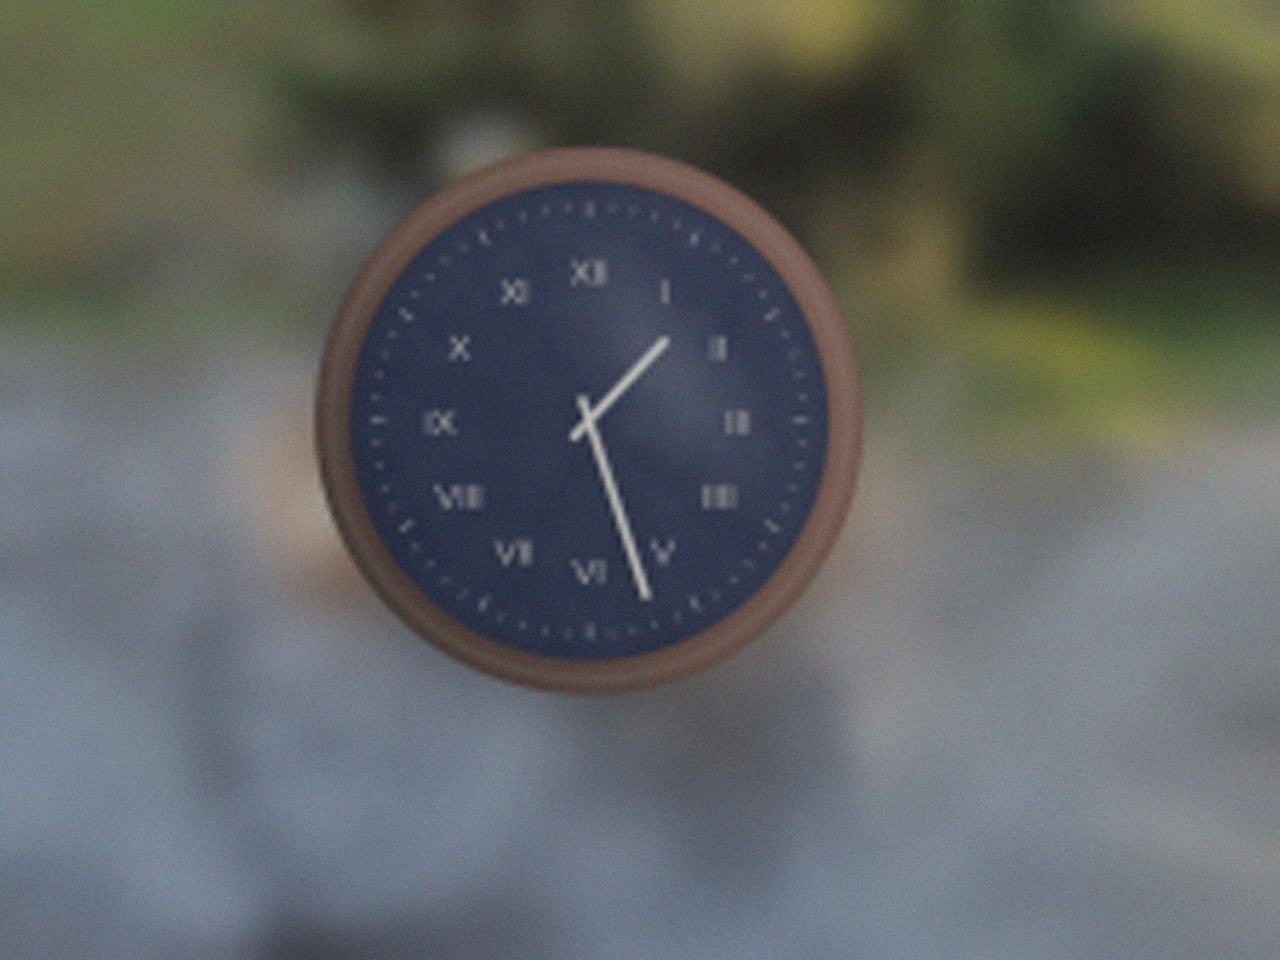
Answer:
**1:27**
